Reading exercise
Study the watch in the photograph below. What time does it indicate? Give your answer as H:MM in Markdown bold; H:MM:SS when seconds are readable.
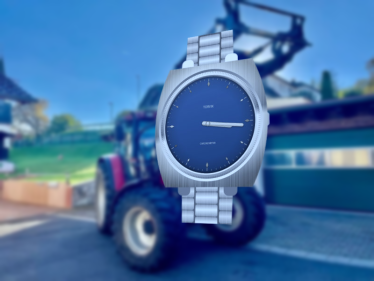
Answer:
**3:16**
